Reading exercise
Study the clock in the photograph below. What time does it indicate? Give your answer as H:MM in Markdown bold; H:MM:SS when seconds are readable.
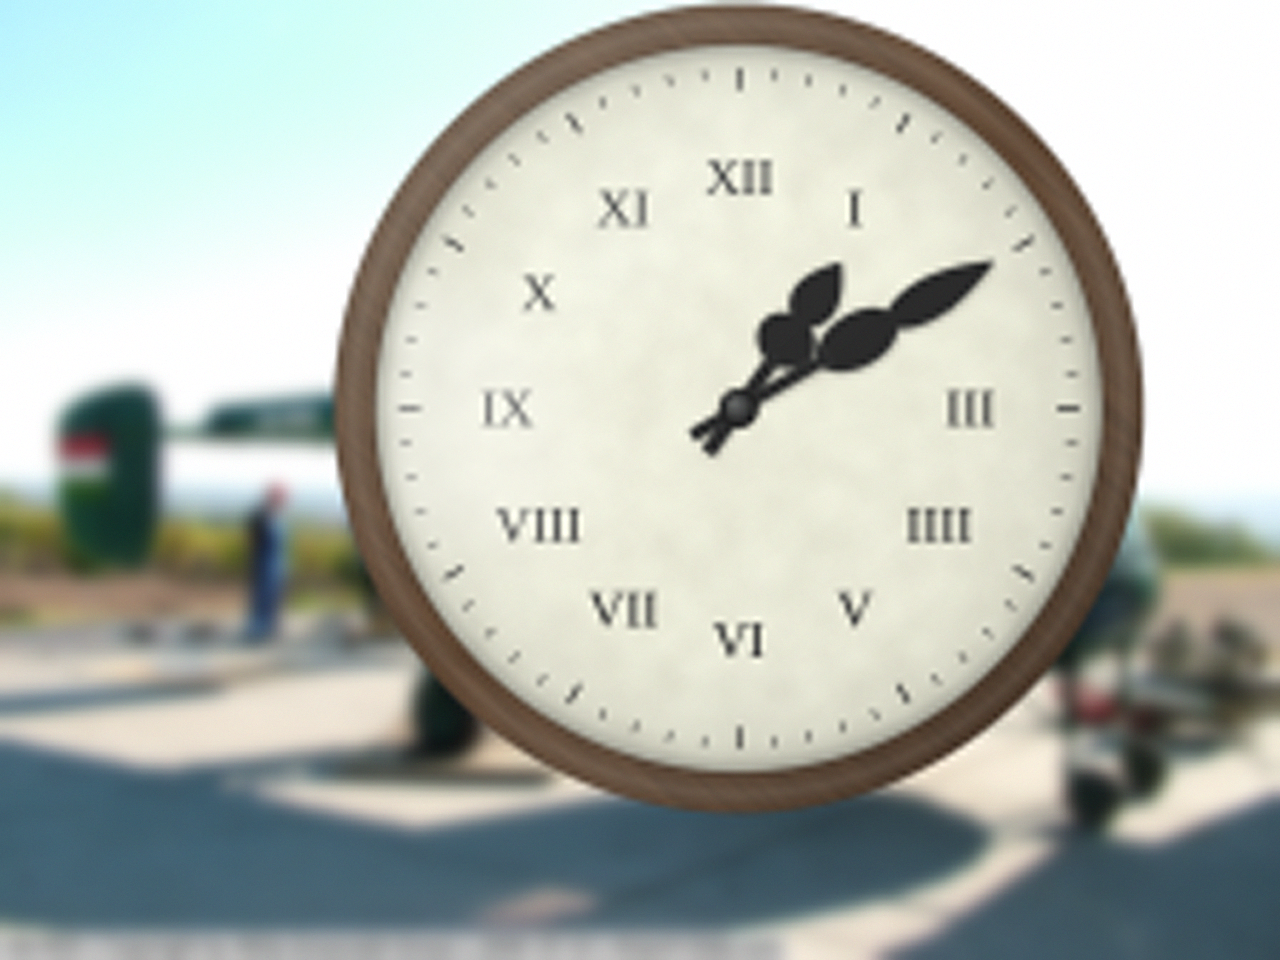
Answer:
**1:10**
